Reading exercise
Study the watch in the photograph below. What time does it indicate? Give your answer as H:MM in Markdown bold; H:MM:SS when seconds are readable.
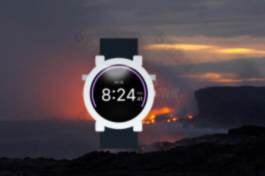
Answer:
**8:24**
